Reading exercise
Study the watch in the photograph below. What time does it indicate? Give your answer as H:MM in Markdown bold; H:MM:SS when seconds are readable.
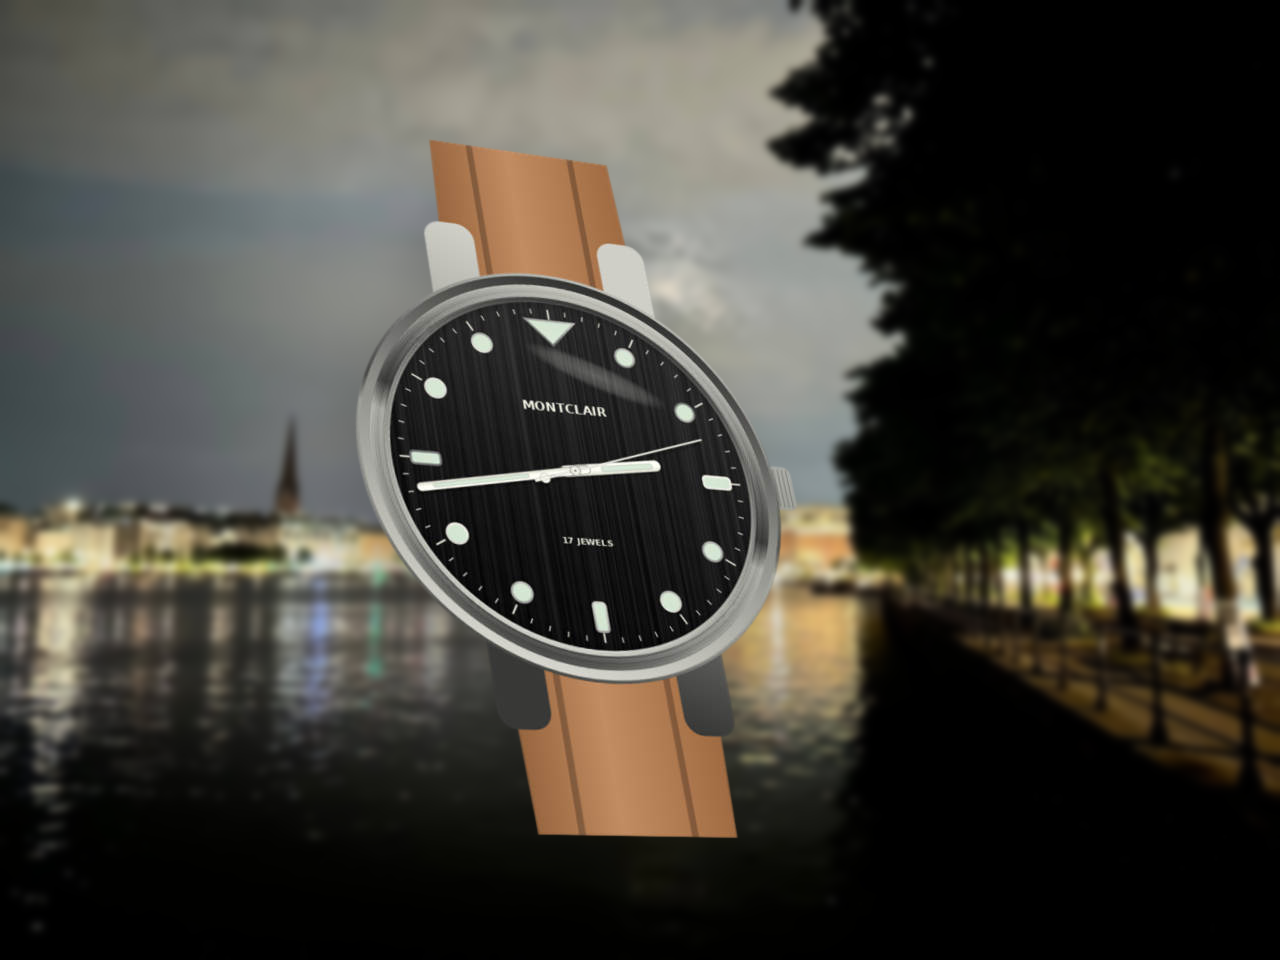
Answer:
**2:43:12**
